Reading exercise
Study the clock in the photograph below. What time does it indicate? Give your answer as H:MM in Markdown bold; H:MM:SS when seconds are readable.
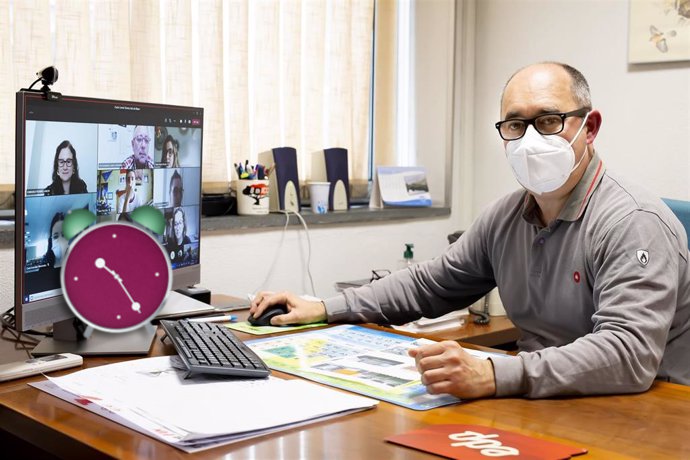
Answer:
**10:25**
